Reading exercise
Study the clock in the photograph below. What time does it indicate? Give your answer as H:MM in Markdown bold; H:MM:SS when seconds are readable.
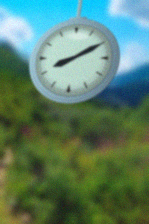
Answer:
**8:10**
